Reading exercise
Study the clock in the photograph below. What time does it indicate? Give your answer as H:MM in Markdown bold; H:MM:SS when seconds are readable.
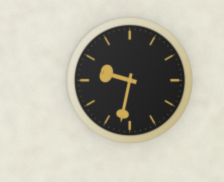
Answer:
**9:32**
